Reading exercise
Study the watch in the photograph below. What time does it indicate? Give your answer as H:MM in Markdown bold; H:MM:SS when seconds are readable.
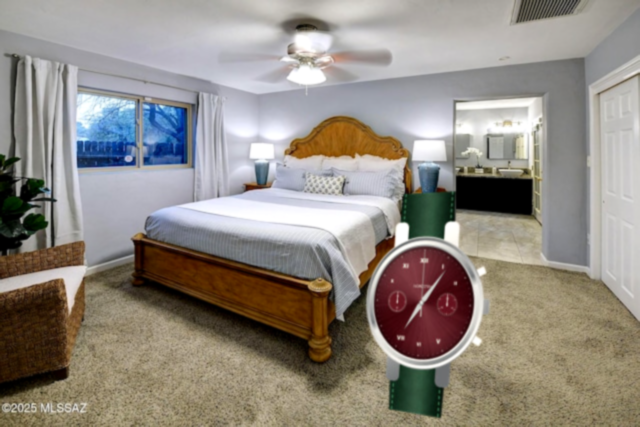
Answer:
**7:06**
